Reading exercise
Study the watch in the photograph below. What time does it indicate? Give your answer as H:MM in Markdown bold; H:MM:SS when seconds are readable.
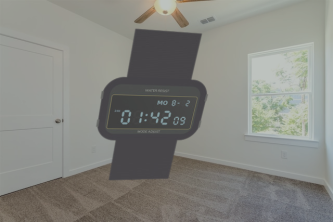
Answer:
**1:42:09**
